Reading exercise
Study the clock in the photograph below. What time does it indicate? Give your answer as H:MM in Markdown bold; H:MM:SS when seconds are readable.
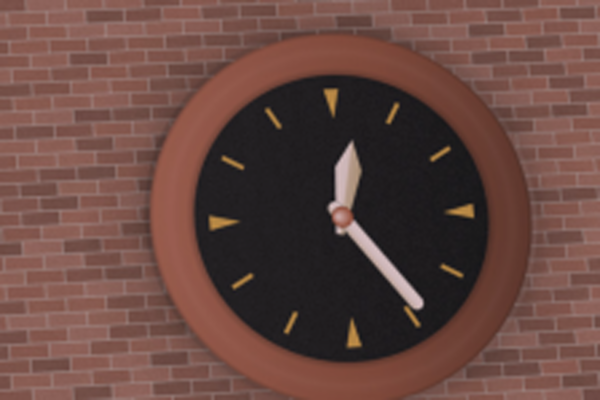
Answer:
**12:24**
